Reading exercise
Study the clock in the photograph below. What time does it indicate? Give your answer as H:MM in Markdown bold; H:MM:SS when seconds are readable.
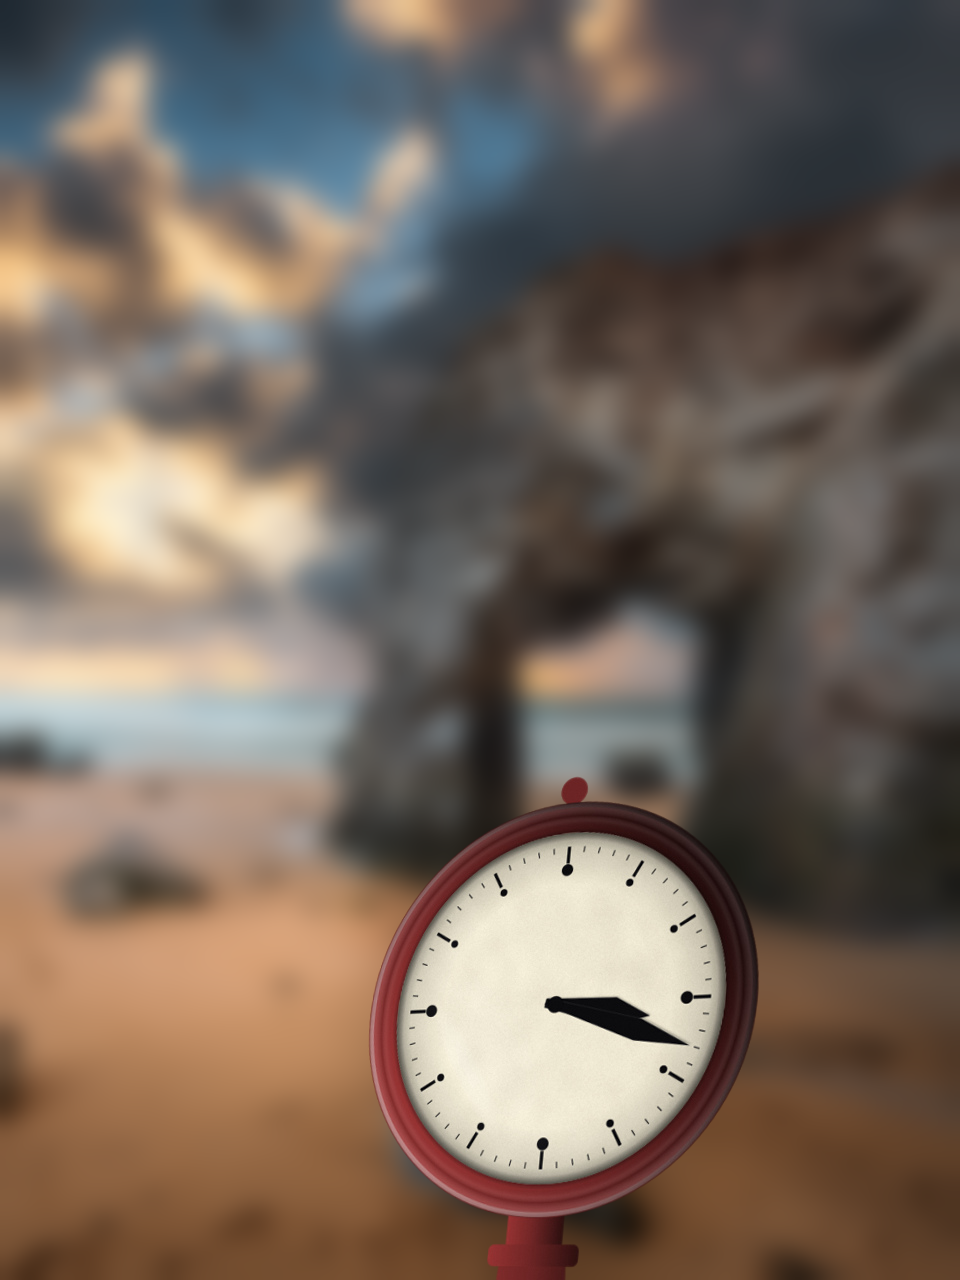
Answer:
**3:18**
